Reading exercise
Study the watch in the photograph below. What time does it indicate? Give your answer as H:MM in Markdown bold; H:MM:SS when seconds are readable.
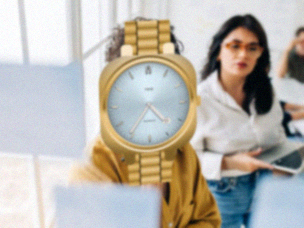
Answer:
**4:36**
